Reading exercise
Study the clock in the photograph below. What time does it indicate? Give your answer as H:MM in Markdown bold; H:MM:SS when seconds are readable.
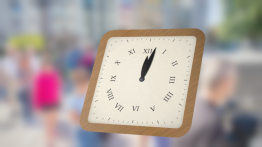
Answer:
**12:02**
